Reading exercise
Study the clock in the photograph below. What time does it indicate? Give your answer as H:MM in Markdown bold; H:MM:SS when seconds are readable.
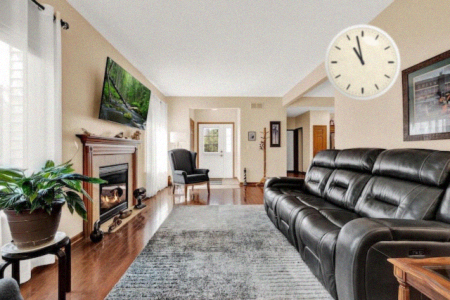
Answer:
**10:58**
